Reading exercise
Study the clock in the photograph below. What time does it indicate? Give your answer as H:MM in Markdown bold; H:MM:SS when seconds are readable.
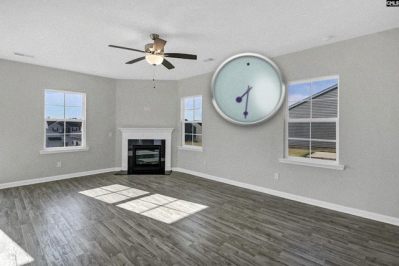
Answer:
**7:31**
